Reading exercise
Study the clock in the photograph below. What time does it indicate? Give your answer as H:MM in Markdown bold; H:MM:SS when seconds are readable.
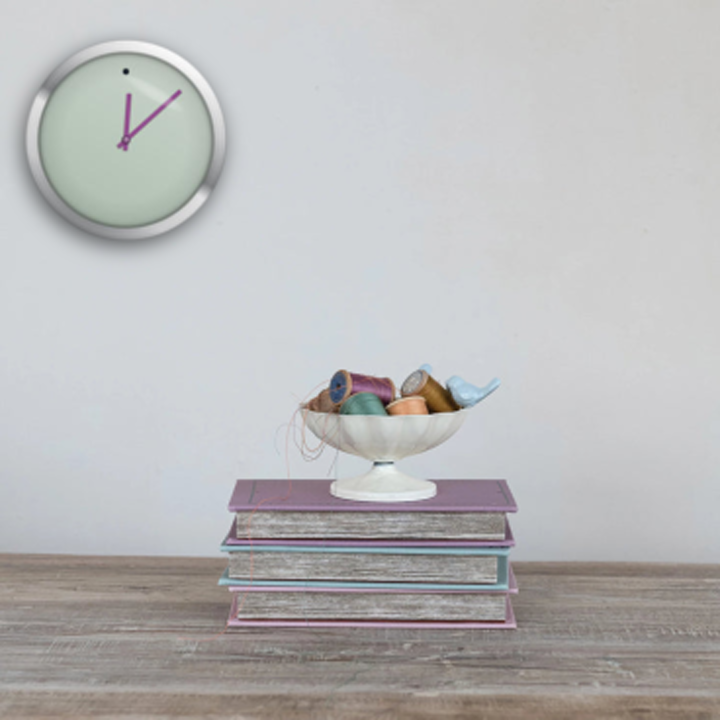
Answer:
**12:08**
